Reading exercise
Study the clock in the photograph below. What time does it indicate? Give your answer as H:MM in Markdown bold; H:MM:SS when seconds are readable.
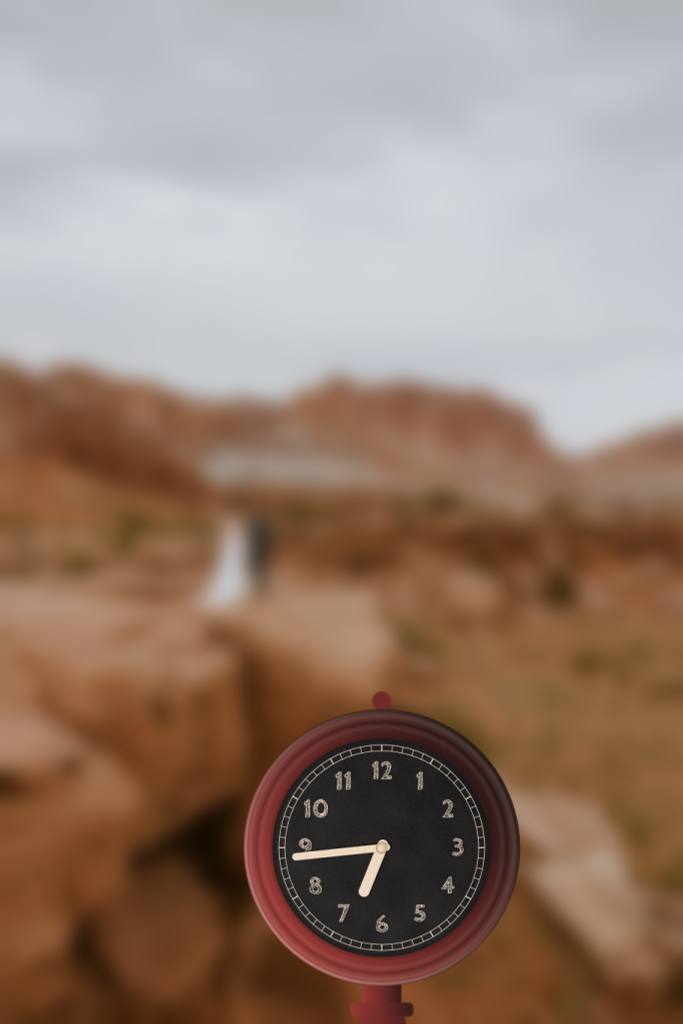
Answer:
**6:44**
